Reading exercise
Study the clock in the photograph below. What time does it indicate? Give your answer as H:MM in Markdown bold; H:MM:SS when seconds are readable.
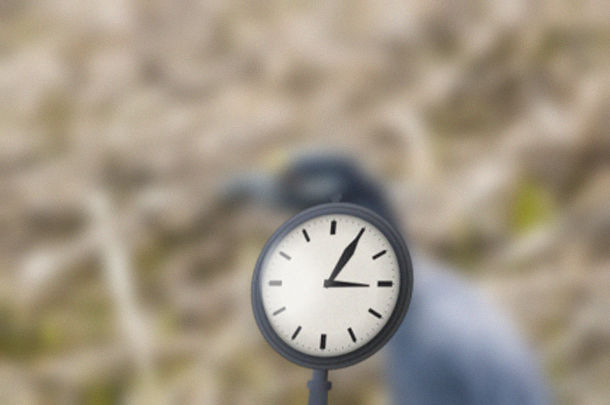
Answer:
**3:05**
